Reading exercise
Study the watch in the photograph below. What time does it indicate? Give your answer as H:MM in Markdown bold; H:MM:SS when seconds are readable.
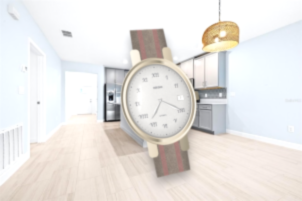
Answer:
**7:20**
